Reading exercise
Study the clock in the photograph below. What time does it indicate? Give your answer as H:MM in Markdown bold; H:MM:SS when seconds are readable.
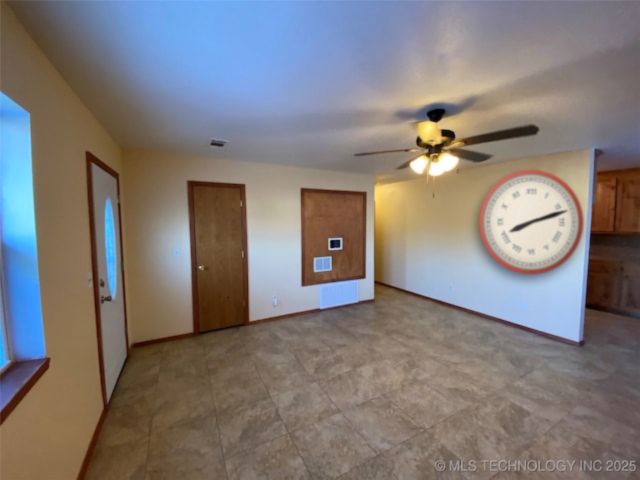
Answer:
**8:12**
